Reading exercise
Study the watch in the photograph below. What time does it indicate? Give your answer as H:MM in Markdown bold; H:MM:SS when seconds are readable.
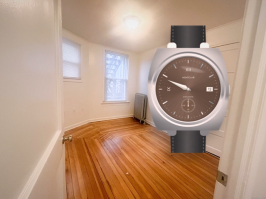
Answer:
**9:49**
